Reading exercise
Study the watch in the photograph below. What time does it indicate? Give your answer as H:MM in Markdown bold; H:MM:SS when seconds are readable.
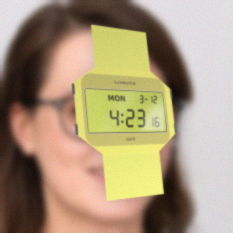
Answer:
**4:23:16**
